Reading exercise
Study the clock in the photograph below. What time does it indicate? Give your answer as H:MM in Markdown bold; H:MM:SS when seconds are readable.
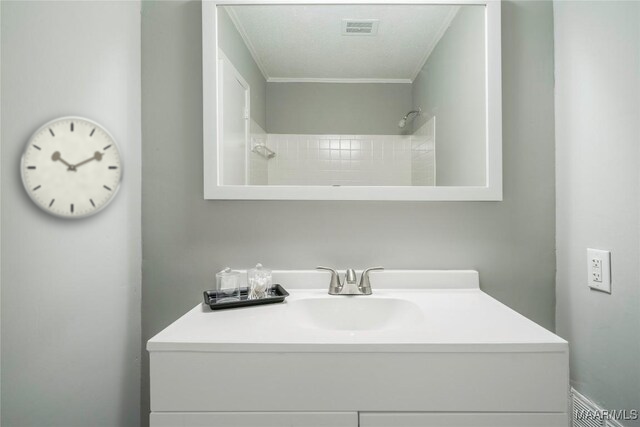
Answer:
**10:11**
